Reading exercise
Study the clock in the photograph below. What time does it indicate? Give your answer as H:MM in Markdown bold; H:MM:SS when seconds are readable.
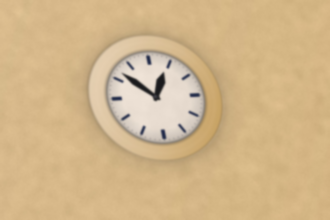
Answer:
**12:52**
